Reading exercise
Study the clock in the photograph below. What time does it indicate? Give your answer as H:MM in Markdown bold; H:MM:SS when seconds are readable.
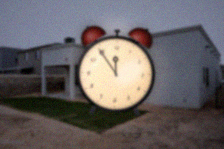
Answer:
**11:54**
